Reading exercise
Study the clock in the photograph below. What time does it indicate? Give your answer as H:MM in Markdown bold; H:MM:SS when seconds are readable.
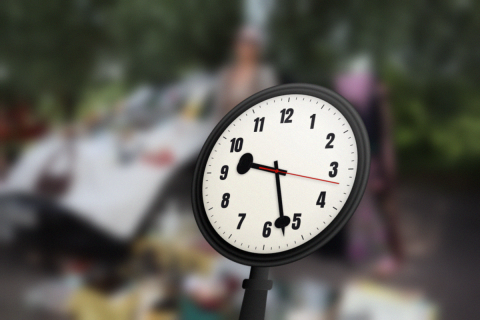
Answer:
**9:27:17**
